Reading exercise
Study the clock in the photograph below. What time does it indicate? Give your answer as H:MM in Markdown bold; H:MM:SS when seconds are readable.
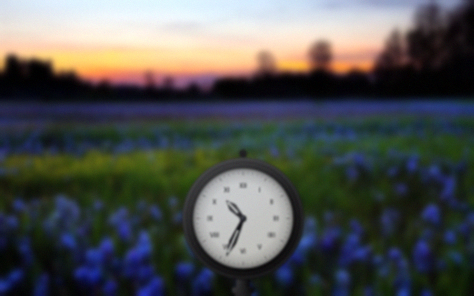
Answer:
**10:34**
